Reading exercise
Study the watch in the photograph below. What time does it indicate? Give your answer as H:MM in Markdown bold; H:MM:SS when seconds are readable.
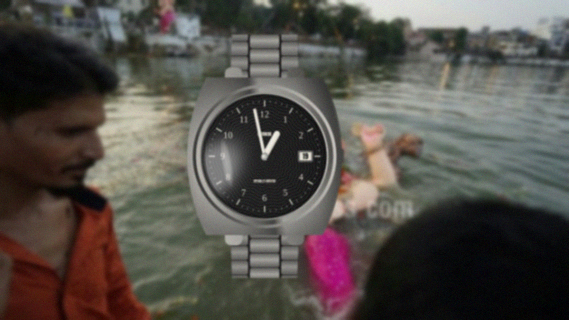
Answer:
**12:58**
